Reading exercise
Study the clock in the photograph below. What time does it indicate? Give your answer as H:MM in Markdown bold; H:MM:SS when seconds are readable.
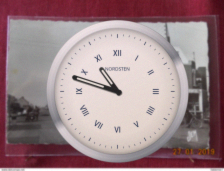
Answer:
**10:48**
